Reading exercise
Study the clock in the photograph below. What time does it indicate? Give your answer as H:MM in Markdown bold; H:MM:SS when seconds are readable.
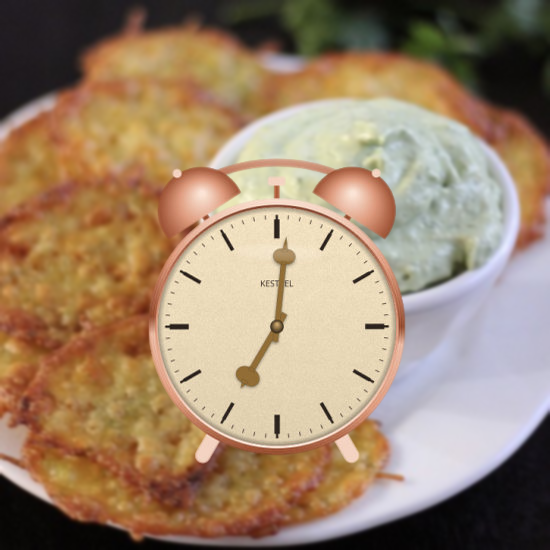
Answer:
**7:01**
